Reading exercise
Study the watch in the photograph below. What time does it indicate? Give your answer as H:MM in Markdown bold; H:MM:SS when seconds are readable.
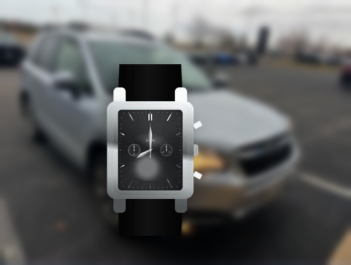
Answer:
**8:00**
